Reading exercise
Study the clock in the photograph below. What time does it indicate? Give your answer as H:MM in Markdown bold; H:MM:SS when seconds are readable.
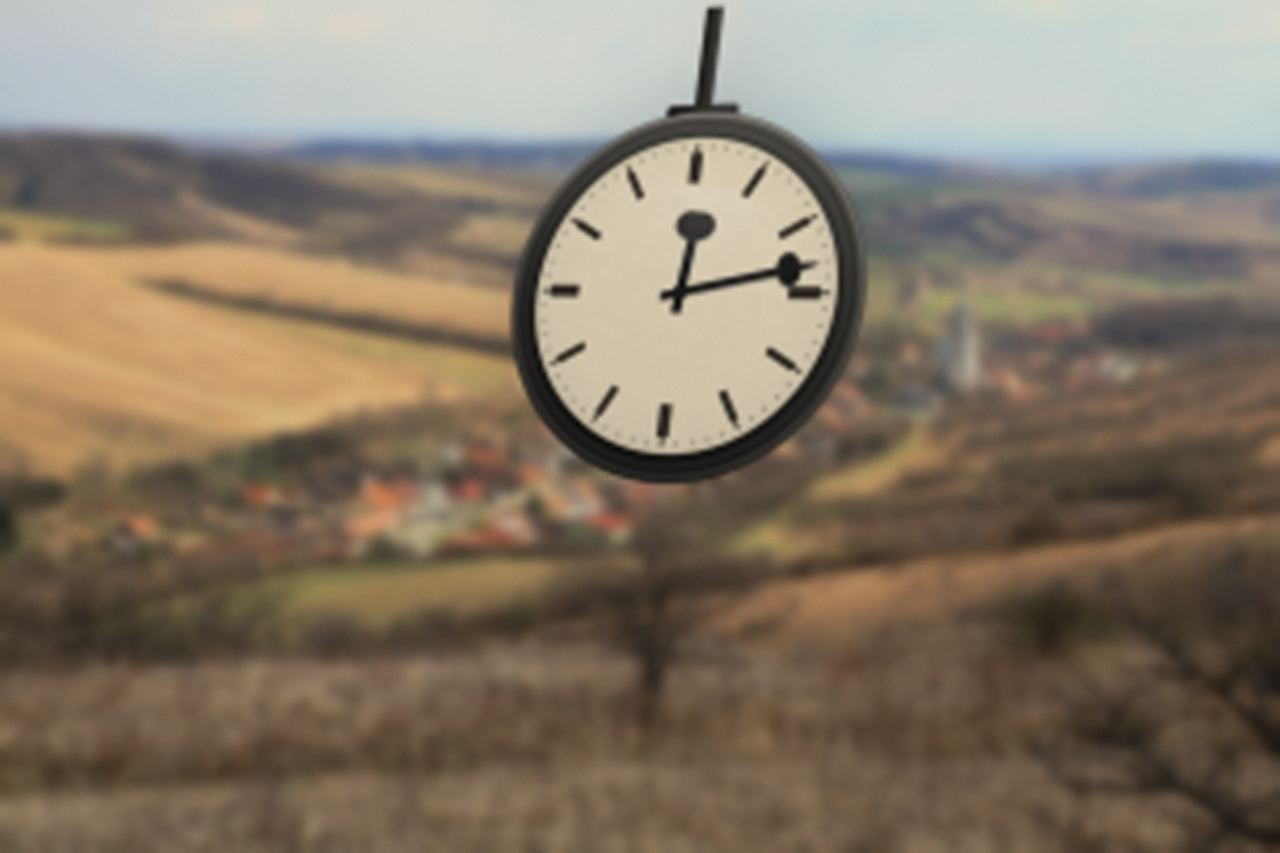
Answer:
**12:13**
